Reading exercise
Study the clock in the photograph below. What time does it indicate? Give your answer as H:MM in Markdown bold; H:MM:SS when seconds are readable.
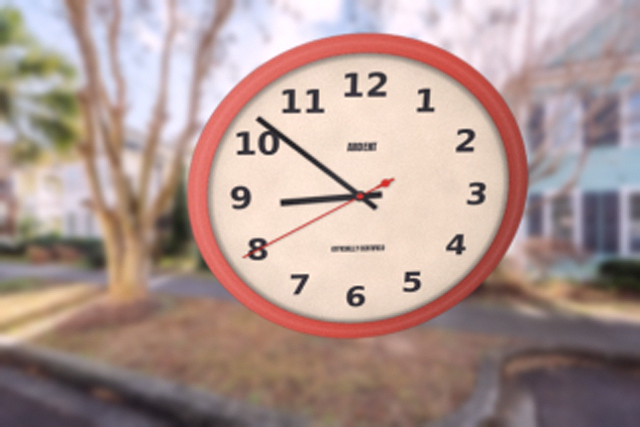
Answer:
**8:51:40**
